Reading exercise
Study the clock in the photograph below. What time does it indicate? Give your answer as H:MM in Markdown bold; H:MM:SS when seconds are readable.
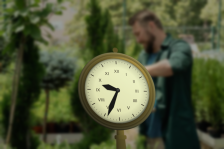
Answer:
**9:34**
